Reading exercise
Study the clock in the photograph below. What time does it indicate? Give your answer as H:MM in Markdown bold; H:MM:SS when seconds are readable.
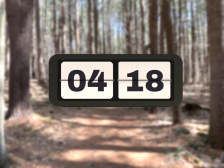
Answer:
**4:18**
